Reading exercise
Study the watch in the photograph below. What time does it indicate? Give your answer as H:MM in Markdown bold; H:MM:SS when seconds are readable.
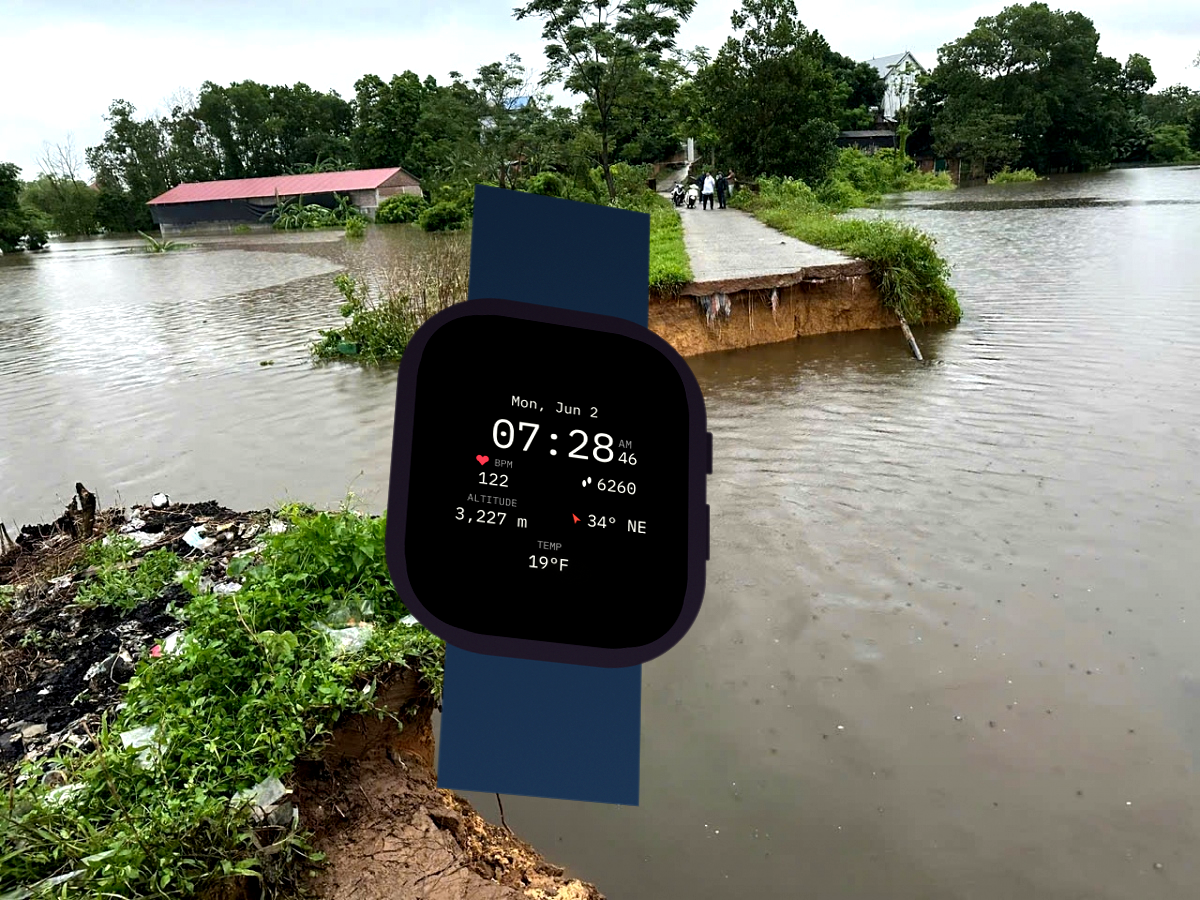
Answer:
**7:28:46**
